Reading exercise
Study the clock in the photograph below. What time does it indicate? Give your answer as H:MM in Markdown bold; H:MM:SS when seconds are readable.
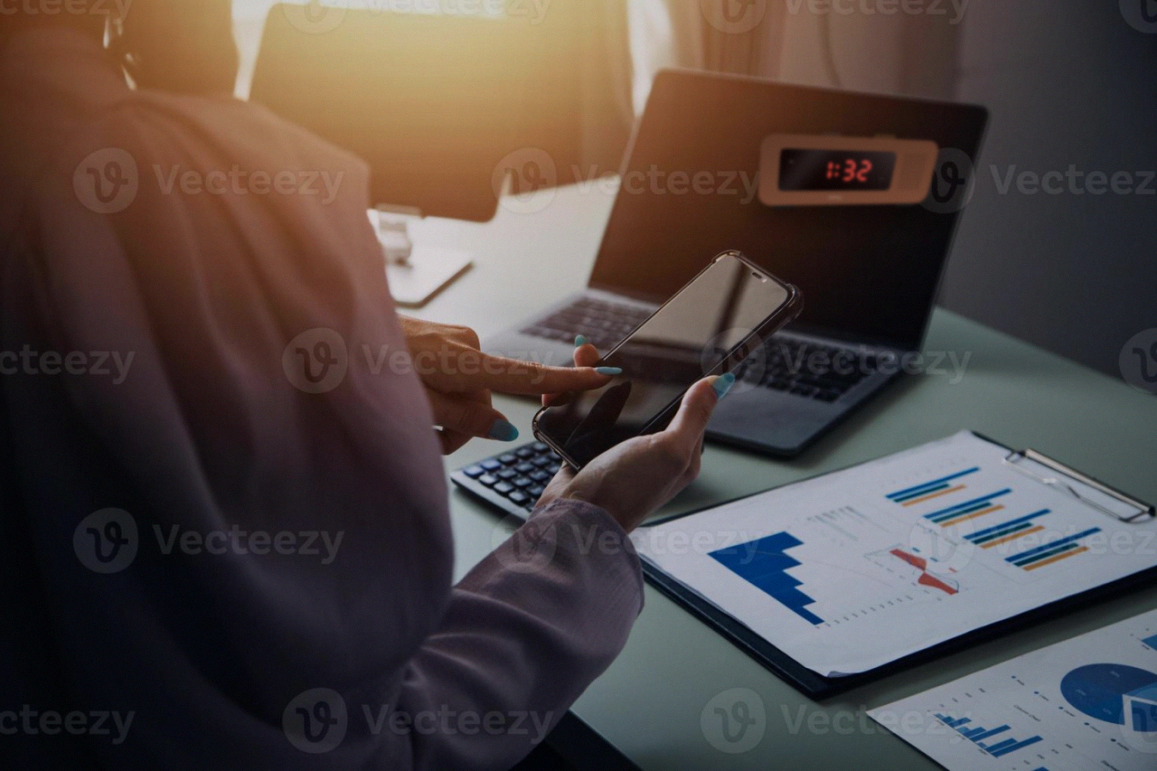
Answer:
**1:32**
